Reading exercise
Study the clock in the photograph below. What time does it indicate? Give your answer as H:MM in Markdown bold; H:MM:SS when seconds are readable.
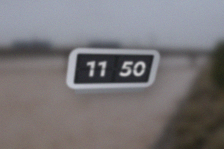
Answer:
**11:50**
